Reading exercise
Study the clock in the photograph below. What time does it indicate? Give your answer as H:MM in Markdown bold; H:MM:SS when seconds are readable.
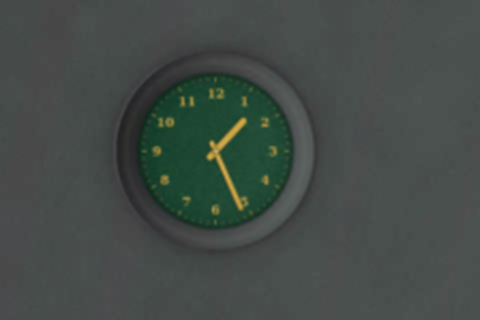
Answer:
**1:26**
